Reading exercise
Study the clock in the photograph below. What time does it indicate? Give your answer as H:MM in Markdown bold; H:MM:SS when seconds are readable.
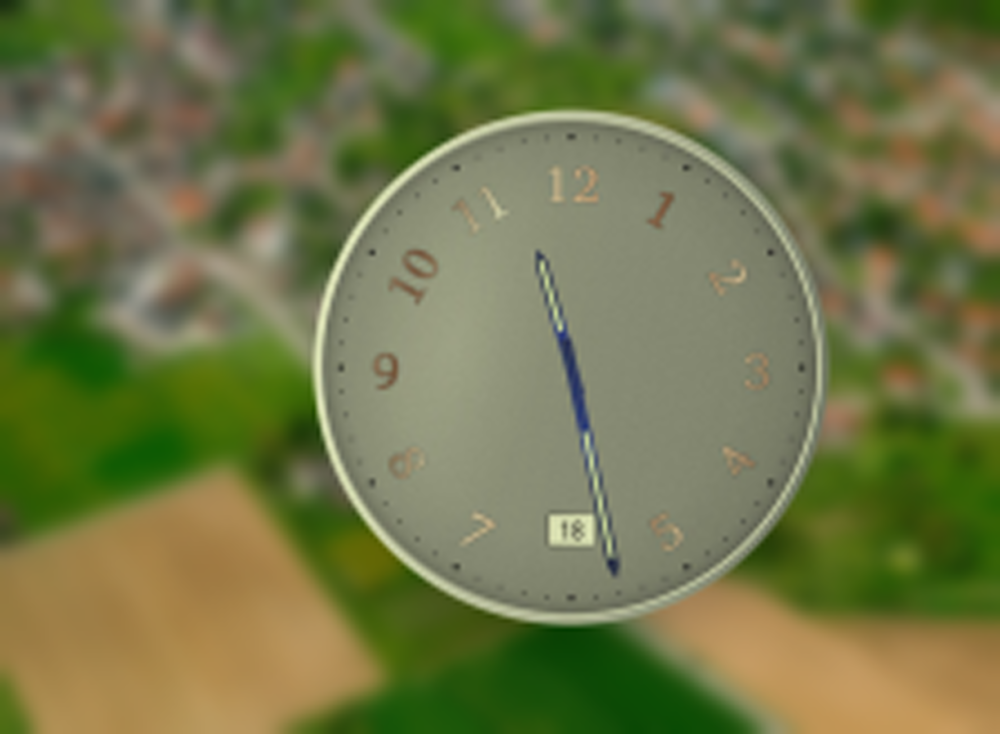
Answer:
**11:28**
